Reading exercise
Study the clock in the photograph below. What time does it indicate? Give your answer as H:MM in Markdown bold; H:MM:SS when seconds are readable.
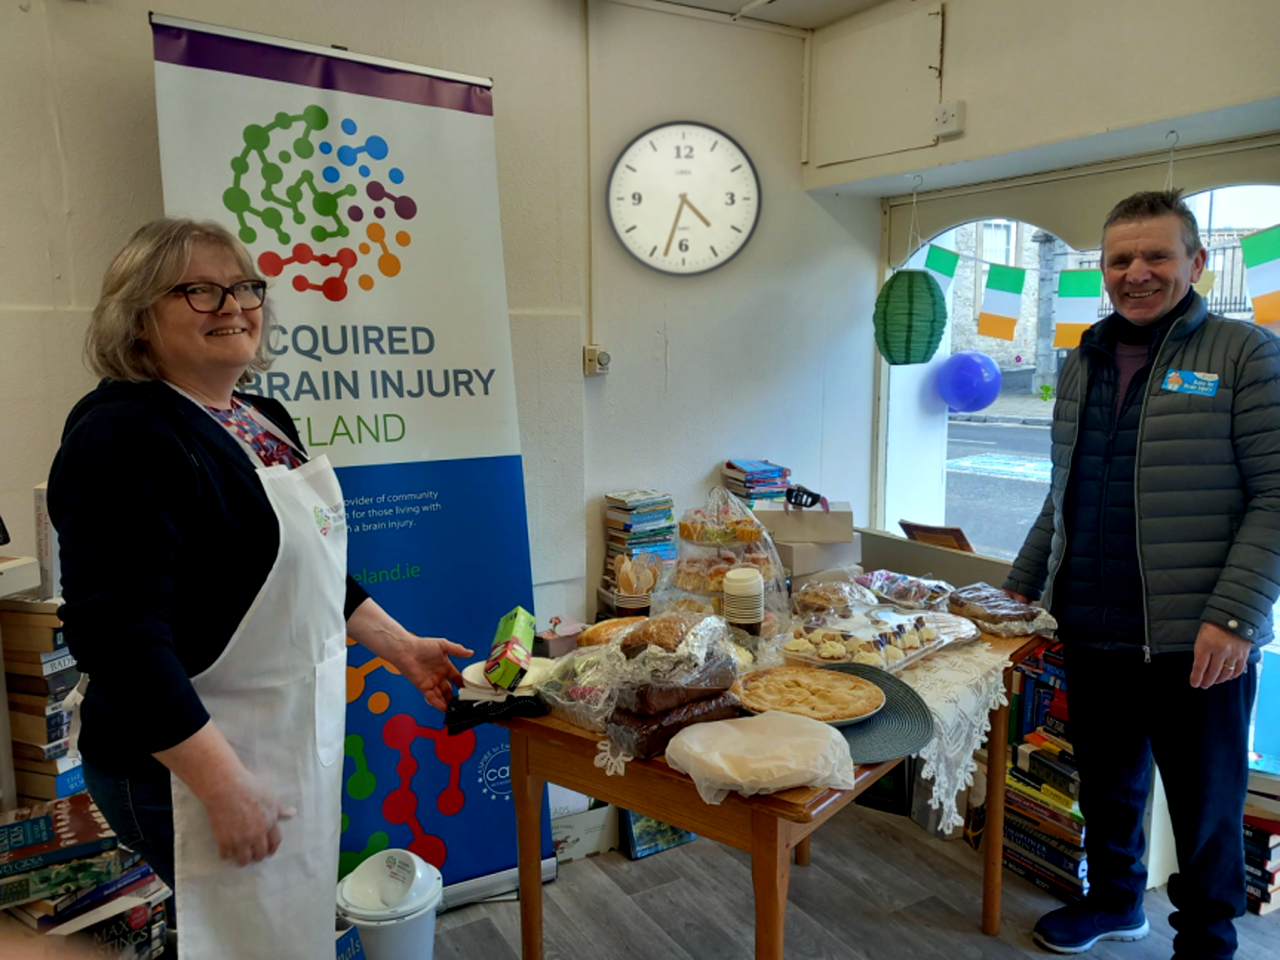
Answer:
**4:33**
